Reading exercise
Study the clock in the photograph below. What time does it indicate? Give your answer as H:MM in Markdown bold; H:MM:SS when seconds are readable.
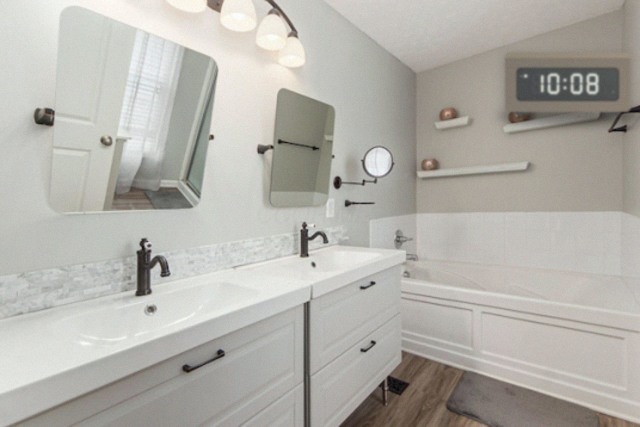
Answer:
**10:08**
